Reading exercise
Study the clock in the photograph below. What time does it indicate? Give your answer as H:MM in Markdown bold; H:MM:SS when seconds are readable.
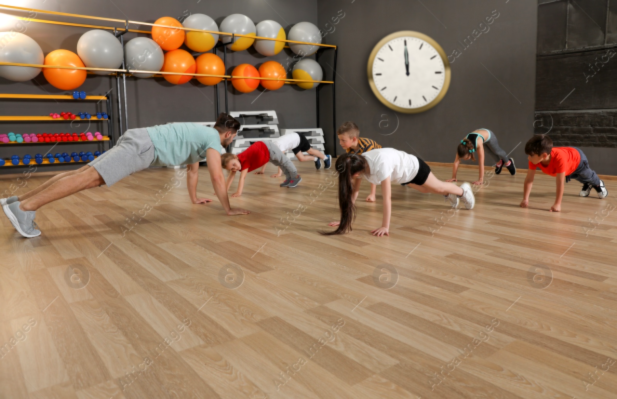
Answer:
**12:00**
